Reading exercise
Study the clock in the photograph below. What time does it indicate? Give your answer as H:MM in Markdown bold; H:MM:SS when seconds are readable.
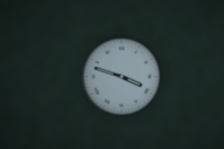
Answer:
**3:48**
